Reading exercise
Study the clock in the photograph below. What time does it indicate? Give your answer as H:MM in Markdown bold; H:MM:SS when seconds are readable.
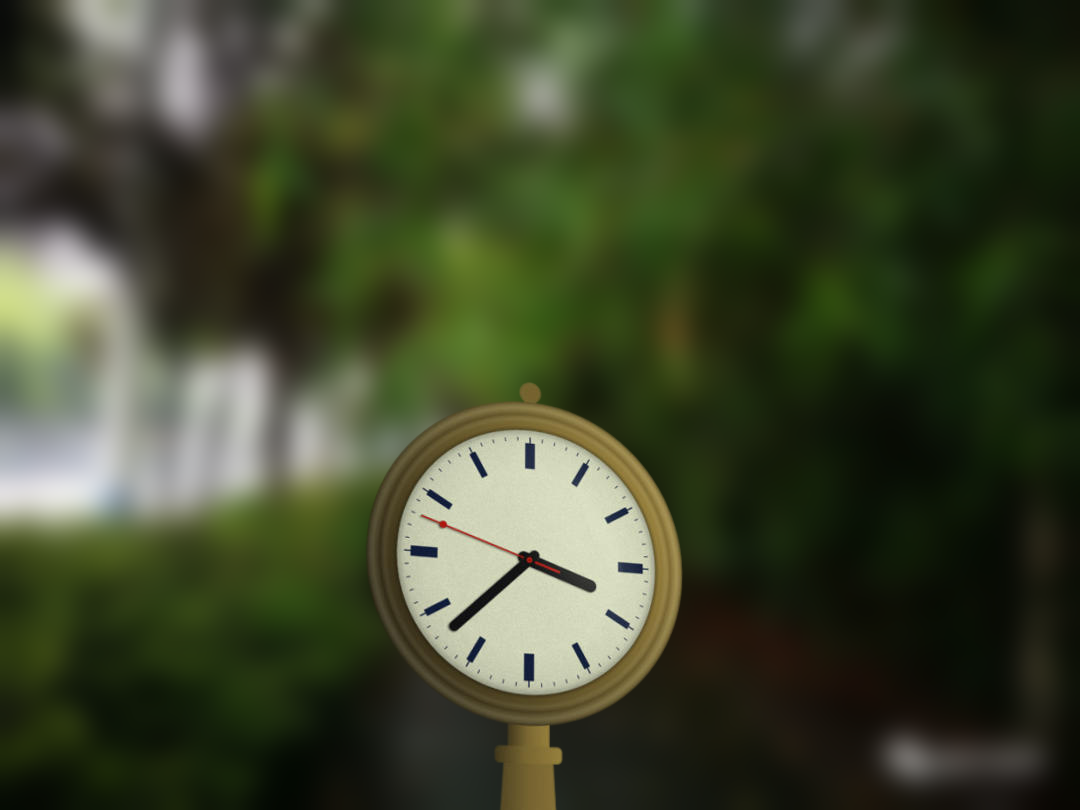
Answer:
**3:37:48**
